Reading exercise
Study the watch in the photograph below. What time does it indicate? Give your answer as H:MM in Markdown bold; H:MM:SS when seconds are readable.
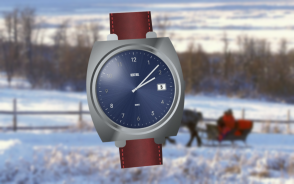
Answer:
**2:08**
